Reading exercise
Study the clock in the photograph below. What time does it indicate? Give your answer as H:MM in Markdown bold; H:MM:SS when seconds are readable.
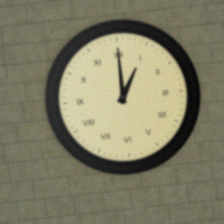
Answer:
**1:00**
